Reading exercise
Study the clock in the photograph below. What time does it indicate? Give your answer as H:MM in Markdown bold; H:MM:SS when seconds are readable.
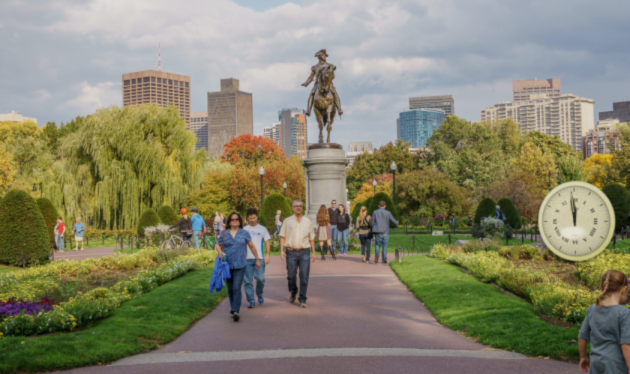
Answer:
**11:59**
